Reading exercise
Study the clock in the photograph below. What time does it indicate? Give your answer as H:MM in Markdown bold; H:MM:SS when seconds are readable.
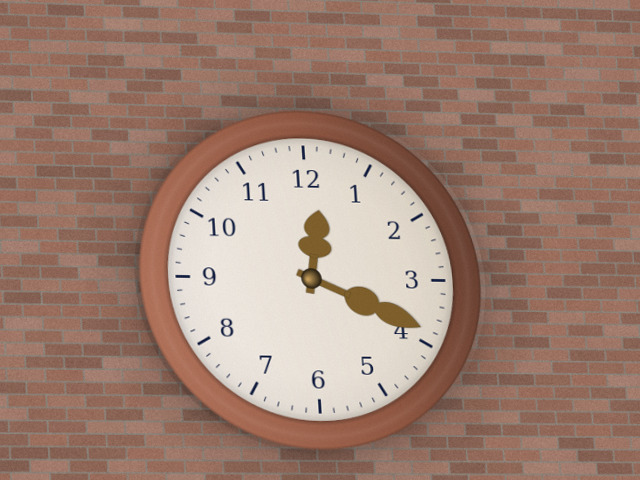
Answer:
**12:19**
